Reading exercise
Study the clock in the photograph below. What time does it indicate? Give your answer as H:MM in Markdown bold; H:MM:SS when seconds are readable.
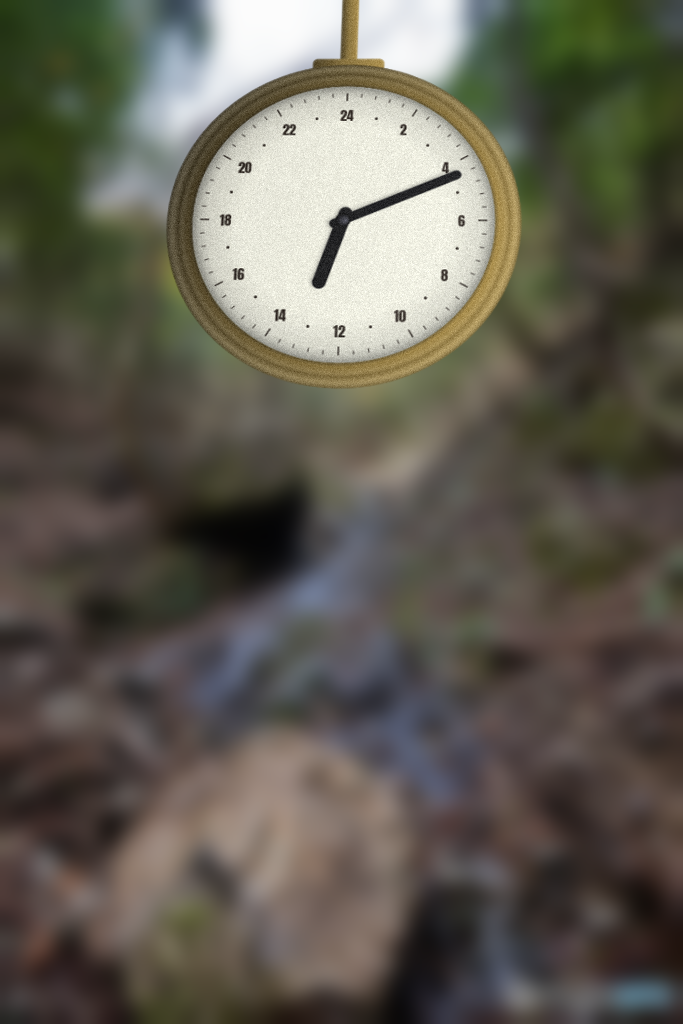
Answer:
**13:11**
